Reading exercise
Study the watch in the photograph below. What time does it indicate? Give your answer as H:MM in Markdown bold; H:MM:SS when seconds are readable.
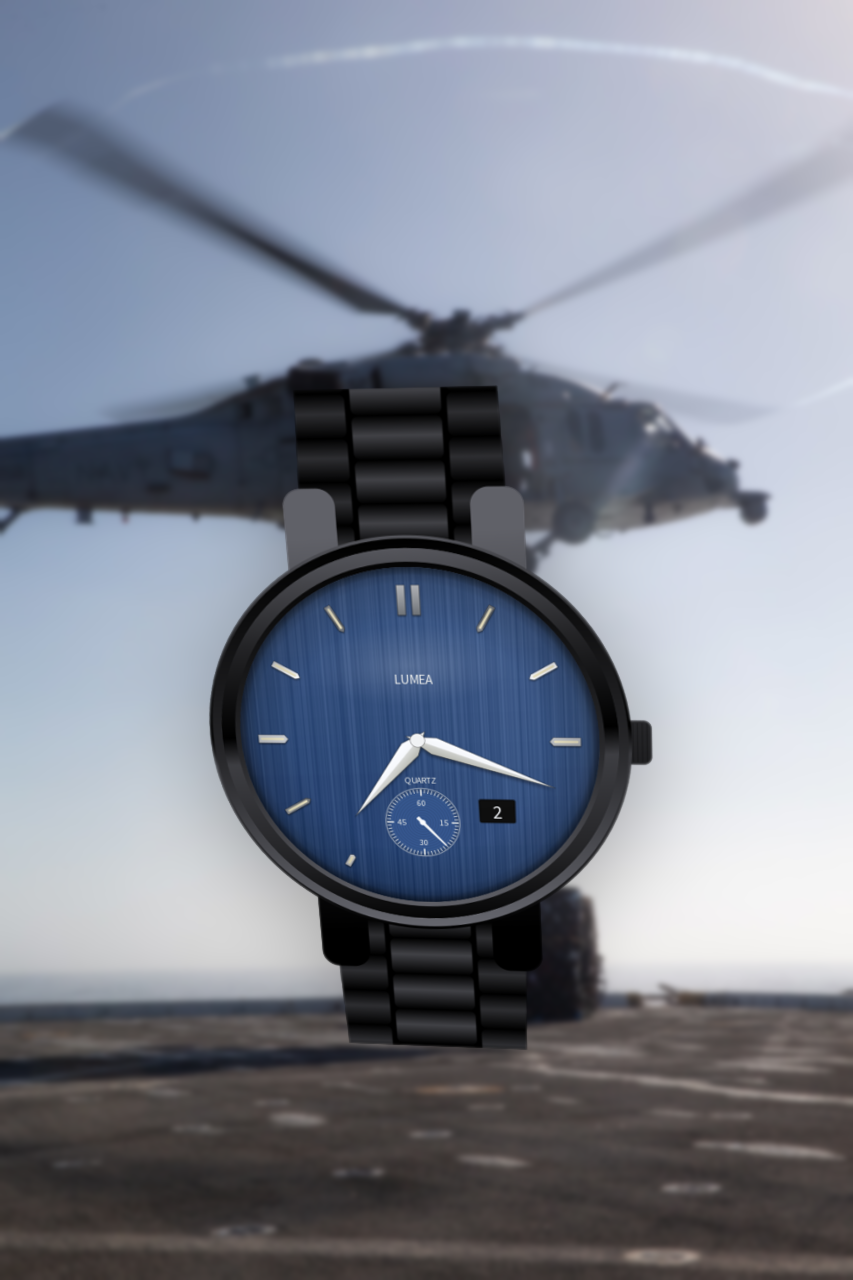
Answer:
**7:18:23**
